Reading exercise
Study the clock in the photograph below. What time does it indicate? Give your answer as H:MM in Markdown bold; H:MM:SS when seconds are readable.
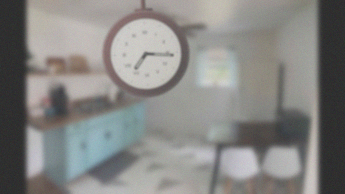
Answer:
**7:16**
